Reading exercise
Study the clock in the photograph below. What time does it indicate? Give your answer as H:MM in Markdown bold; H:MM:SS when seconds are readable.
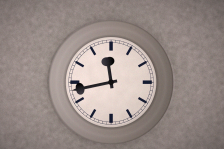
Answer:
**11:43**
